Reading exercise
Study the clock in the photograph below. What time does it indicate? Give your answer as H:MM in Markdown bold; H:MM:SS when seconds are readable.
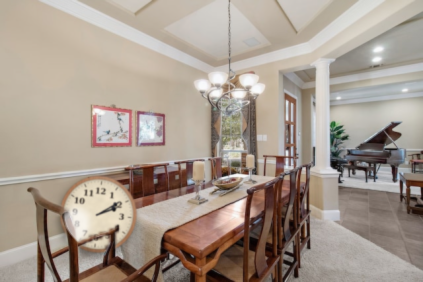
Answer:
**2:09**
